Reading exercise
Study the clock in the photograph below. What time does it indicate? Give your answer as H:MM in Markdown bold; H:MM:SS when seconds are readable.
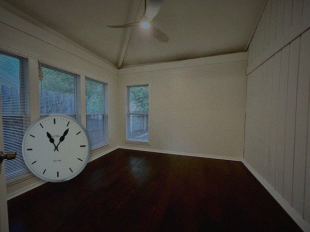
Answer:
**11:06**
